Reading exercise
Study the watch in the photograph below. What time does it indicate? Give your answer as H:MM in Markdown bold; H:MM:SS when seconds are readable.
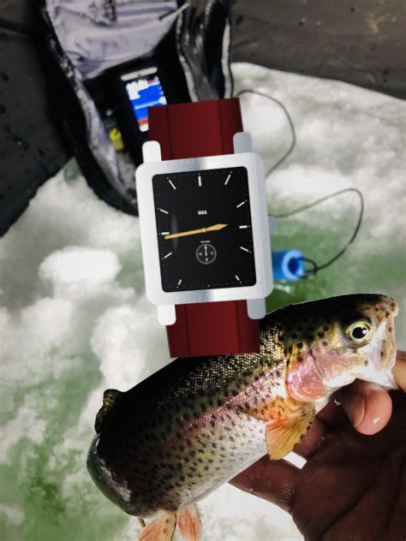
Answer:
**2:44**
